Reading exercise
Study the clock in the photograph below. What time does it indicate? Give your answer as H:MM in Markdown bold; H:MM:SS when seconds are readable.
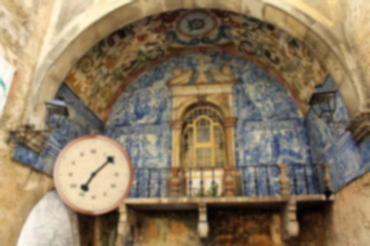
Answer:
**7:08**
